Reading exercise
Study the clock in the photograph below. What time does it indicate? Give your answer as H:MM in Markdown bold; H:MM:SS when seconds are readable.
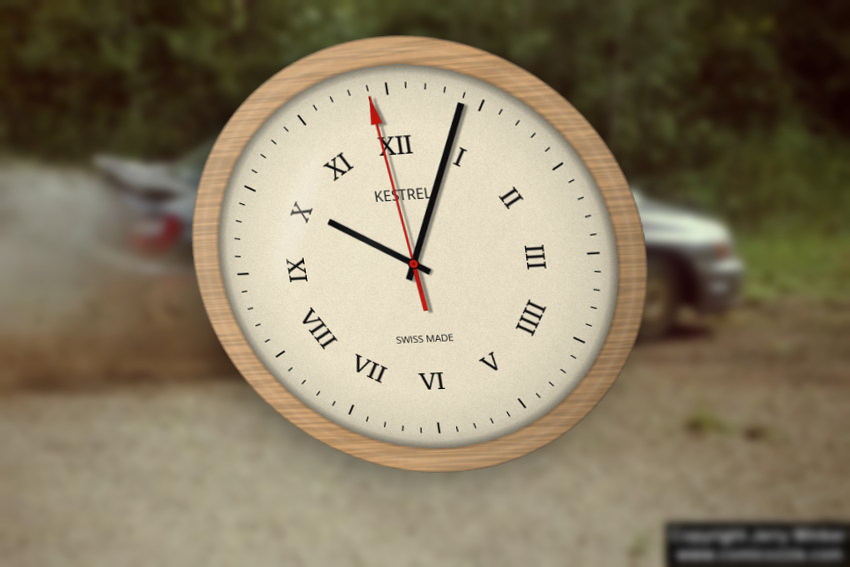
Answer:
**10:03:59**
